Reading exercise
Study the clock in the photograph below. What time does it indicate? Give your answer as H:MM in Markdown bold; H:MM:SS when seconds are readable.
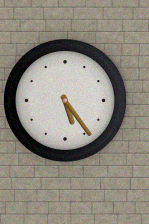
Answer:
**5:24**
